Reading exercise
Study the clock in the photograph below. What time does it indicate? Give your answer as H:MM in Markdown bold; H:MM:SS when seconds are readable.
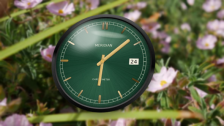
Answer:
**6:08**
